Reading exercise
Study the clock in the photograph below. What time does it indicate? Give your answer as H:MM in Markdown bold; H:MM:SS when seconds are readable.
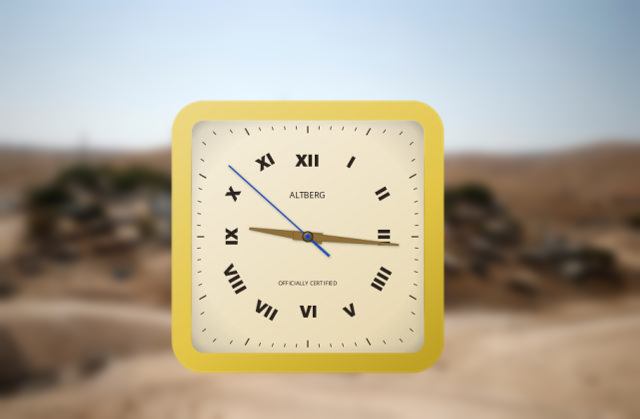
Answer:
**9:15:52**
